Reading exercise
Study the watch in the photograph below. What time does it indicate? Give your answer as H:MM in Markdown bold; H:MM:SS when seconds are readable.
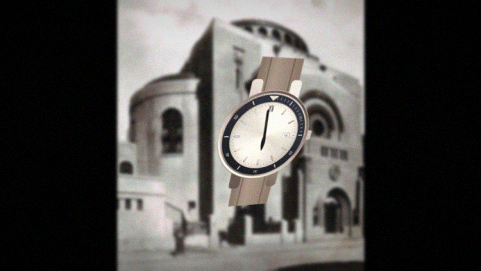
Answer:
**5:59**
